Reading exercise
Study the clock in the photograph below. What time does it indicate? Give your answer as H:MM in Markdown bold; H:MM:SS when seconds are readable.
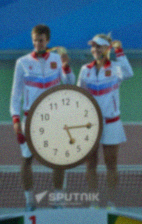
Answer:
**5:15**
